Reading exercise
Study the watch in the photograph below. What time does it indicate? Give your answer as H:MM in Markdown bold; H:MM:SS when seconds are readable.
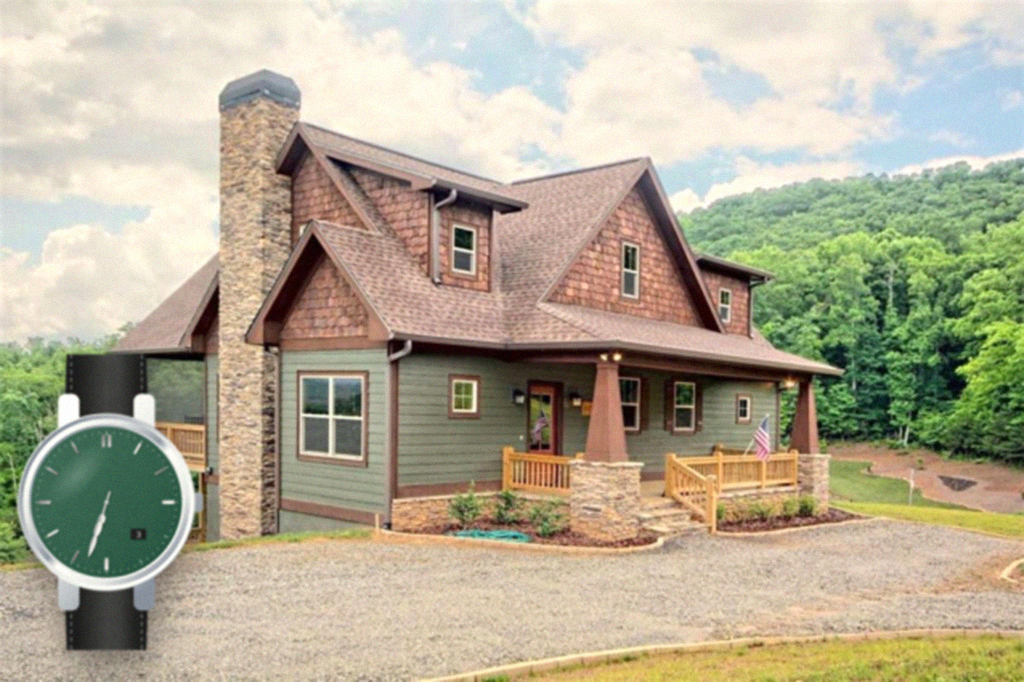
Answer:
**6:33**
